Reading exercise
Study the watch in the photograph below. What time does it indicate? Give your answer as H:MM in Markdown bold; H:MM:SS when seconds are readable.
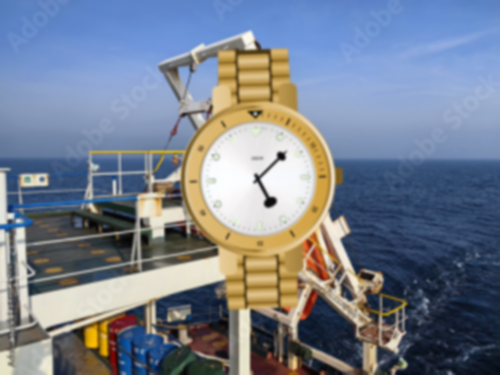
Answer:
**5:08**
